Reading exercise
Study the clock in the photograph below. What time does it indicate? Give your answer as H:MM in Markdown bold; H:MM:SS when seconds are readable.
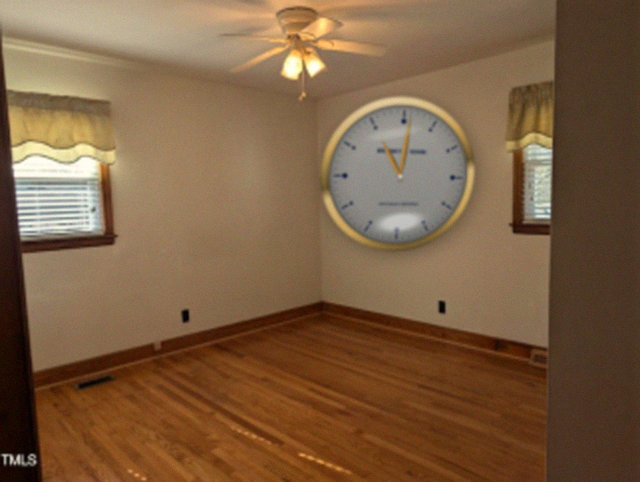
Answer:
**11:01**
